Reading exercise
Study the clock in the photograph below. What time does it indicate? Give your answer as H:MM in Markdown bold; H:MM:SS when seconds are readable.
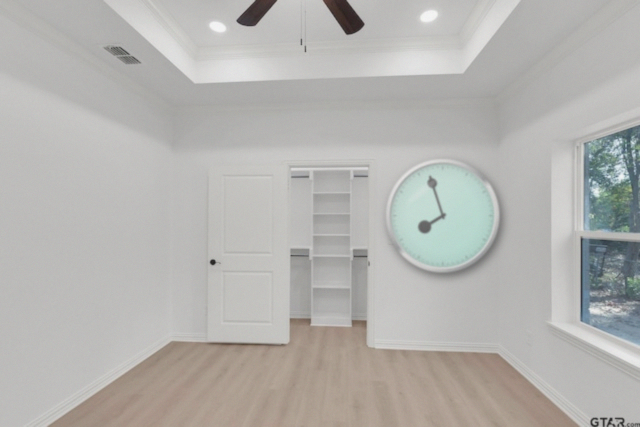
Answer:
**7:57**
